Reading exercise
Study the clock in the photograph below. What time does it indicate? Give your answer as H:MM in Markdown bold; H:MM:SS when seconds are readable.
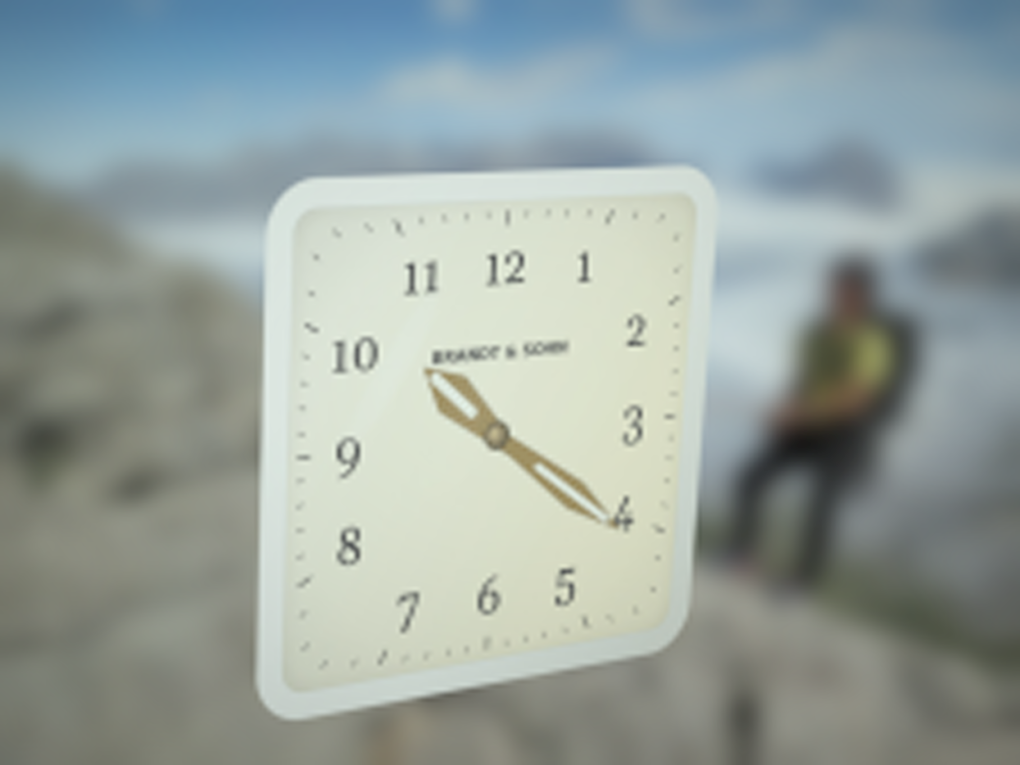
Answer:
**10:21**
